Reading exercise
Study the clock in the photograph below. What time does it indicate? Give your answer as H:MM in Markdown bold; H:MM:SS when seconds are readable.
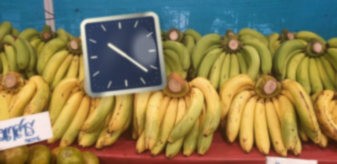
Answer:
**10:22**
